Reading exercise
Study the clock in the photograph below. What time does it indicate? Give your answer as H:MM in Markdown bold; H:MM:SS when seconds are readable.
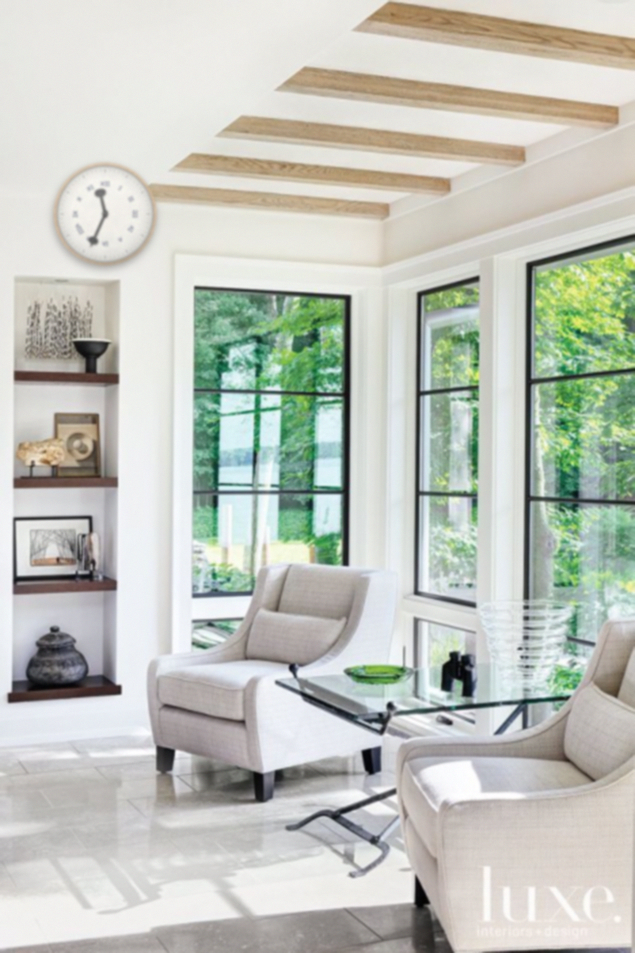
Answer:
**11:34**
